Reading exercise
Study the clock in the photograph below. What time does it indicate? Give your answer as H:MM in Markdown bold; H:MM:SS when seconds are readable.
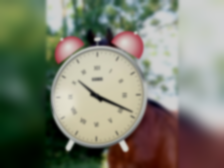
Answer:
**10:19**
